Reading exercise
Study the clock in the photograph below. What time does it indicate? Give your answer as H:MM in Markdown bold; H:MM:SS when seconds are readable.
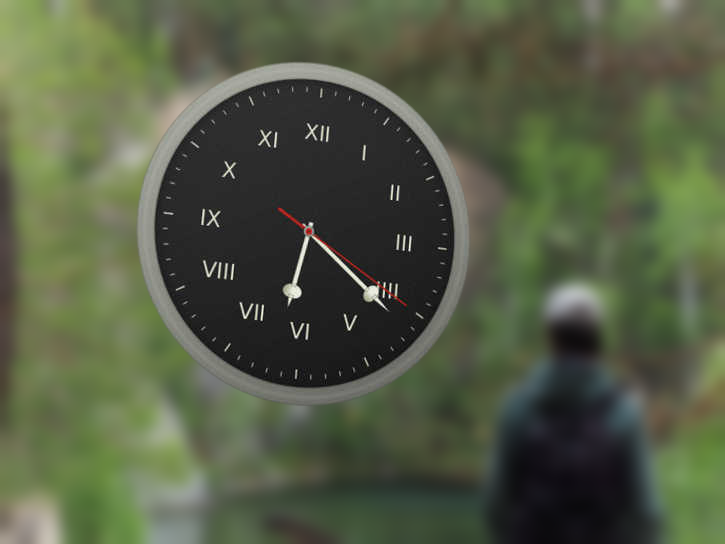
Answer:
**6:21:20**
